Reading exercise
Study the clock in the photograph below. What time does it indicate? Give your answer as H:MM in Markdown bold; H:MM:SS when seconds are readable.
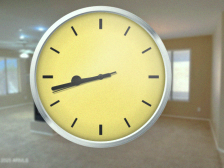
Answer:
**8:42:42**
